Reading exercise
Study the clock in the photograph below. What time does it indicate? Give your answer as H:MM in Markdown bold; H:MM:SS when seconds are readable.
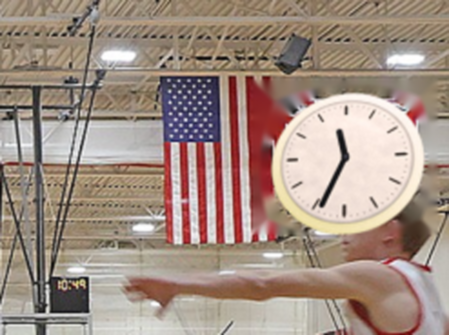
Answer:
**11:34**
